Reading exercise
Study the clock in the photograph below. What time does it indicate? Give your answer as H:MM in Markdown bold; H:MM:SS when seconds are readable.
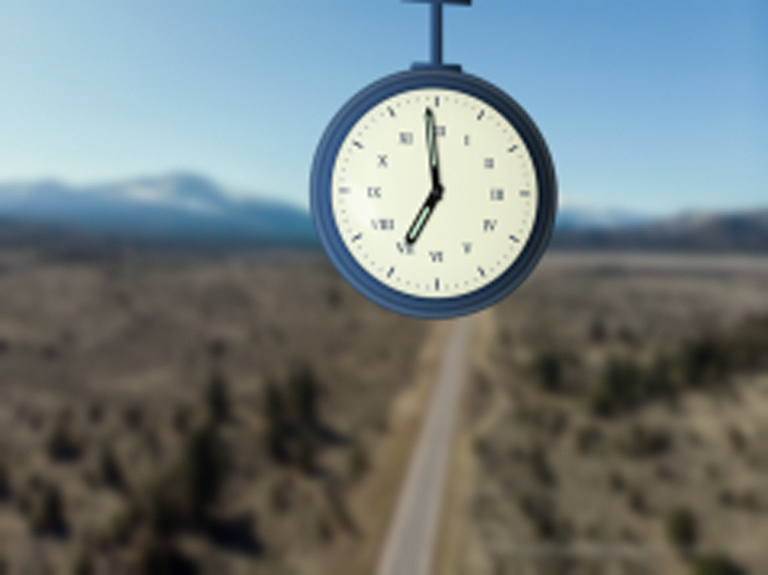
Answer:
**6:59**
